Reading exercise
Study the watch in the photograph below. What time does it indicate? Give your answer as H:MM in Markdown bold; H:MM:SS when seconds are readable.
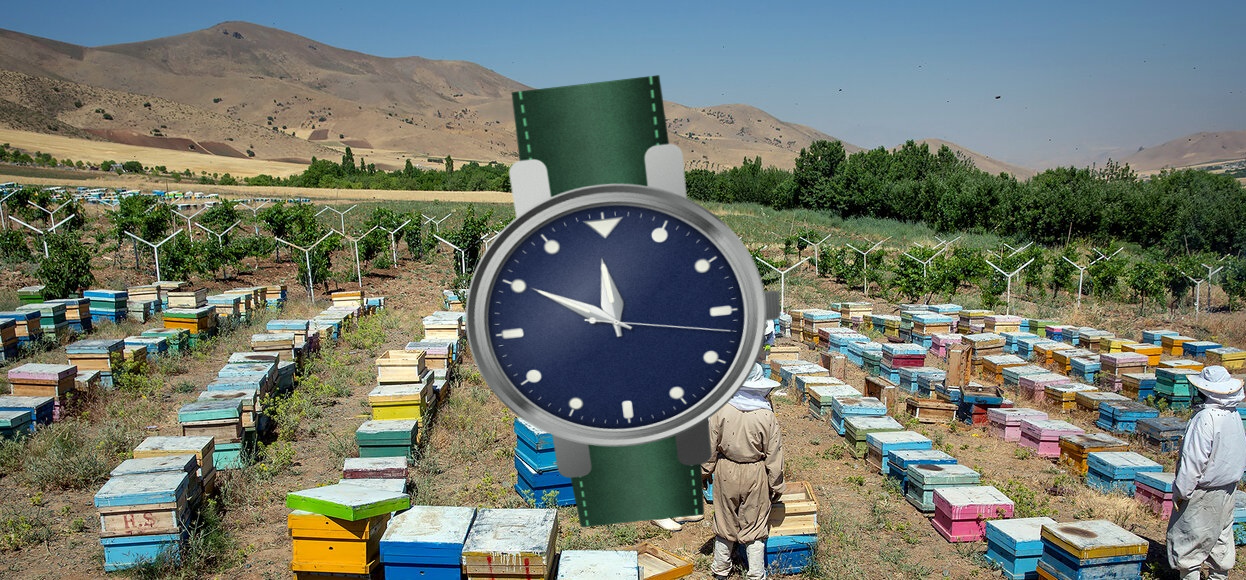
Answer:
**11:50:17**
